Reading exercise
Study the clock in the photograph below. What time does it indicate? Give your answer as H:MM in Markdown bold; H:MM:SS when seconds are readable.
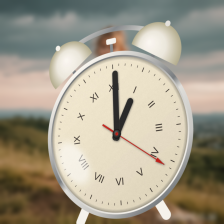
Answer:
**1:00:21**
